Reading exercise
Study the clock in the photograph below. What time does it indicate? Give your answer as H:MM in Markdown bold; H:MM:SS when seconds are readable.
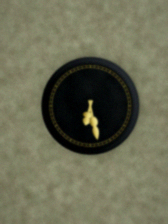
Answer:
**6:28**
